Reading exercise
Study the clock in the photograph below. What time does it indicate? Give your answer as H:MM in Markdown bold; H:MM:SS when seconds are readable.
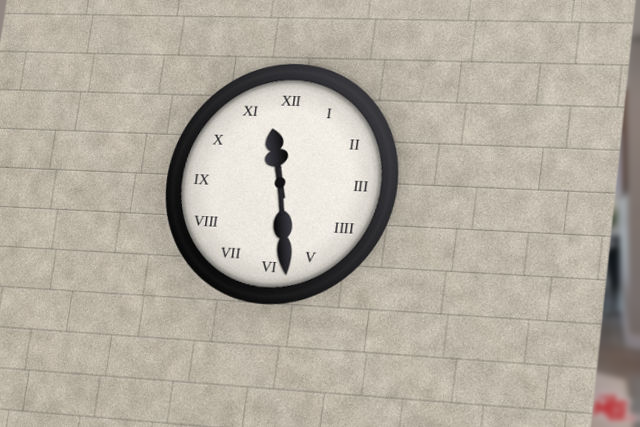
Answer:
**11:28**
